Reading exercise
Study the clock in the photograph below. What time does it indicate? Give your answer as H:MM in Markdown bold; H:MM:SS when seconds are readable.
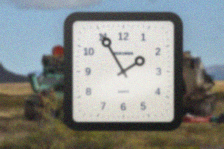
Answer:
**1:55**
